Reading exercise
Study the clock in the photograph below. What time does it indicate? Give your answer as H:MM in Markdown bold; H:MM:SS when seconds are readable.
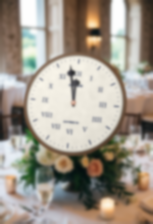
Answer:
**11:58**
